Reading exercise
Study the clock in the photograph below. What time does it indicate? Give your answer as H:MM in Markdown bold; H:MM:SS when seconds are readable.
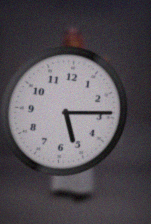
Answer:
**5:14**
